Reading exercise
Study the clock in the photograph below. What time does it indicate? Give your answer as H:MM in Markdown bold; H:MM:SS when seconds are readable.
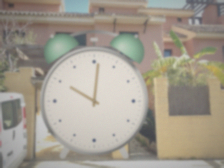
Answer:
**10:01**
